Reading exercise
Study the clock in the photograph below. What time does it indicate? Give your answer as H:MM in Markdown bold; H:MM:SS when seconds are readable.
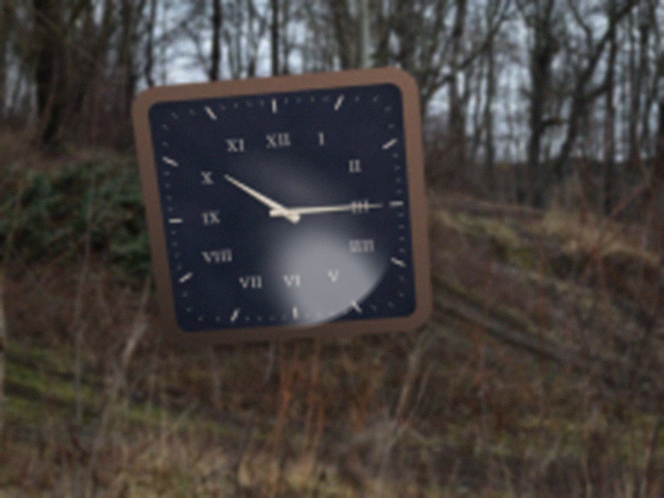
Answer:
**10:15**
